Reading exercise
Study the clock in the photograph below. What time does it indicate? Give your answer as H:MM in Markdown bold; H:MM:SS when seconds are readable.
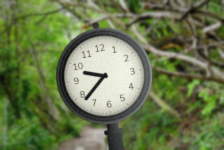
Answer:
**9:38**
